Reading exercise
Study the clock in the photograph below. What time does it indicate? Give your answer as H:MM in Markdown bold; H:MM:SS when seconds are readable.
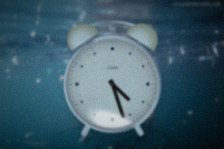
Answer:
**4:27**
